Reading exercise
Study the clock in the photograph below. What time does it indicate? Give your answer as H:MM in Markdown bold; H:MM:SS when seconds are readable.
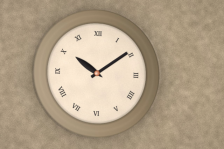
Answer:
**10:09**
